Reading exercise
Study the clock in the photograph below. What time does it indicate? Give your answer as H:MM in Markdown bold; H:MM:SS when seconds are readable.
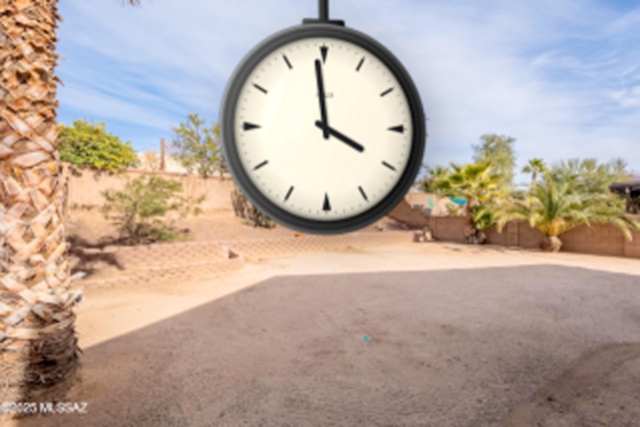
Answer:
**3:59**
